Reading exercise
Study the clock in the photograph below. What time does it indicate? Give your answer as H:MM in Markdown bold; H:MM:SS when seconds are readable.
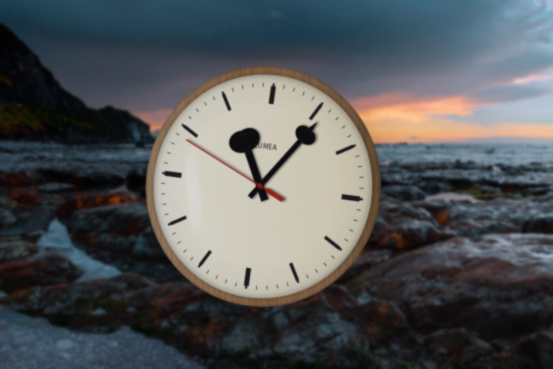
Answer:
**11:05:49**
